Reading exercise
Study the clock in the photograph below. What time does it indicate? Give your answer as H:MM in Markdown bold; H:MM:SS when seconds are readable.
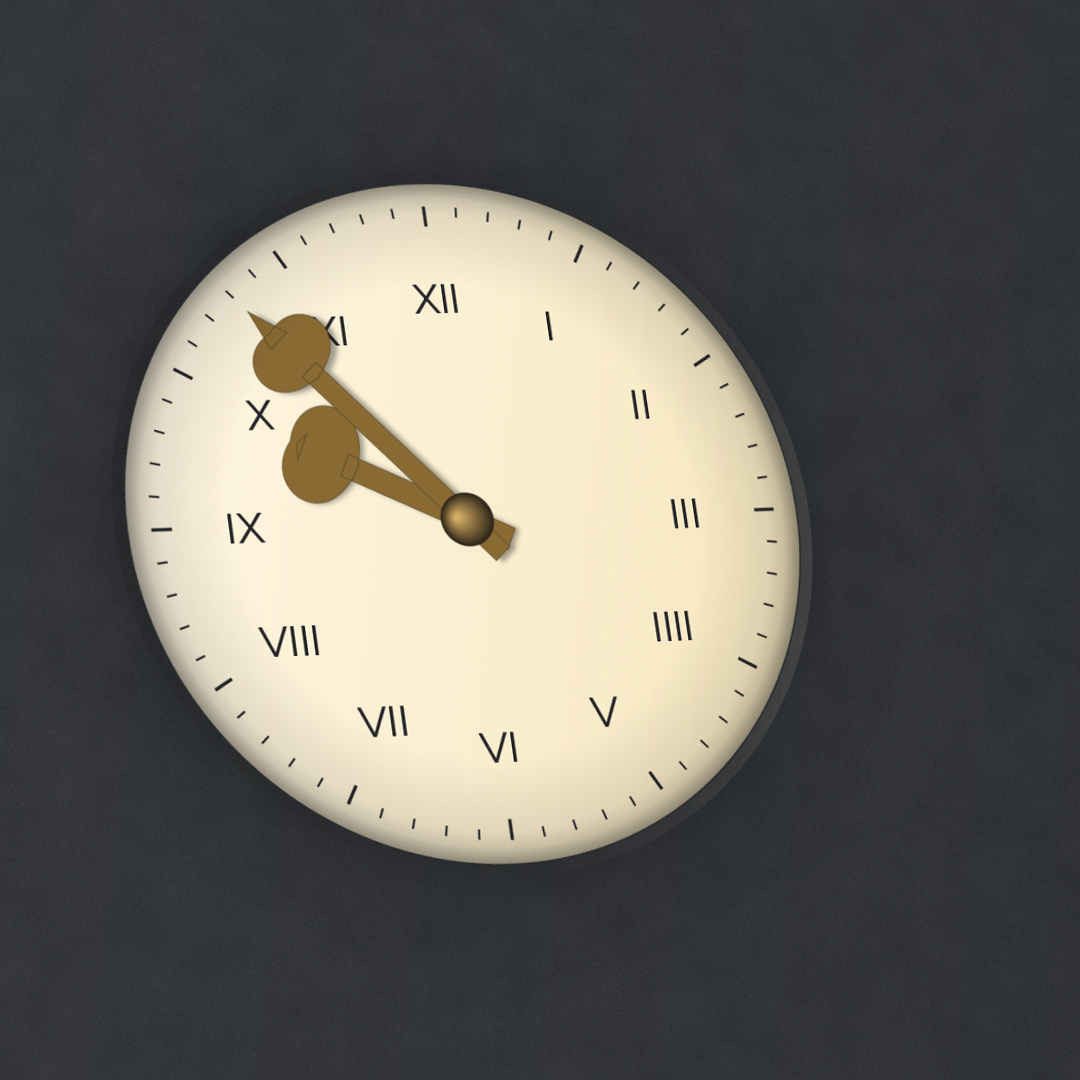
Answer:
**9:53**
